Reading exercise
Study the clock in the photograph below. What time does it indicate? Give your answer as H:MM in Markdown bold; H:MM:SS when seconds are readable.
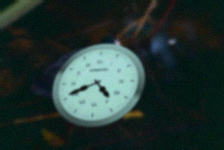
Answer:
**4:41**
